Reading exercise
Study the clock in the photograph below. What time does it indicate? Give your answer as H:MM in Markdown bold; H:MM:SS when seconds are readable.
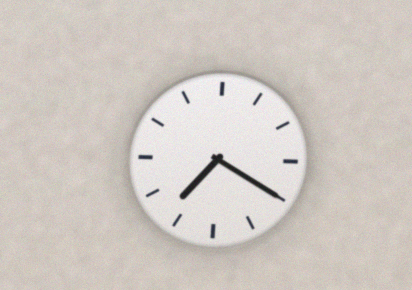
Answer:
**7:20**
